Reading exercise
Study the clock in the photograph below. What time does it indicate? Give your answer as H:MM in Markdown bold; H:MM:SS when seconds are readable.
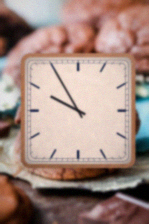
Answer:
**9:55**
